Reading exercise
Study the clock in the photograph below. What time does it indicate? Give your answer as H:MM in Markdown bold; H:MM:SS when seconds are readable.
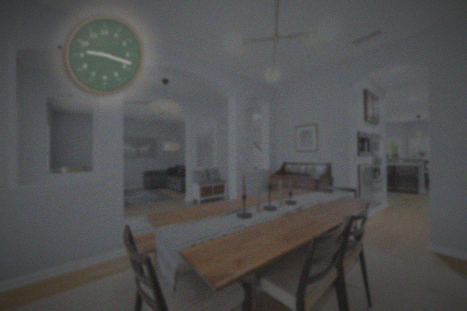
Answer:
**9:18**
